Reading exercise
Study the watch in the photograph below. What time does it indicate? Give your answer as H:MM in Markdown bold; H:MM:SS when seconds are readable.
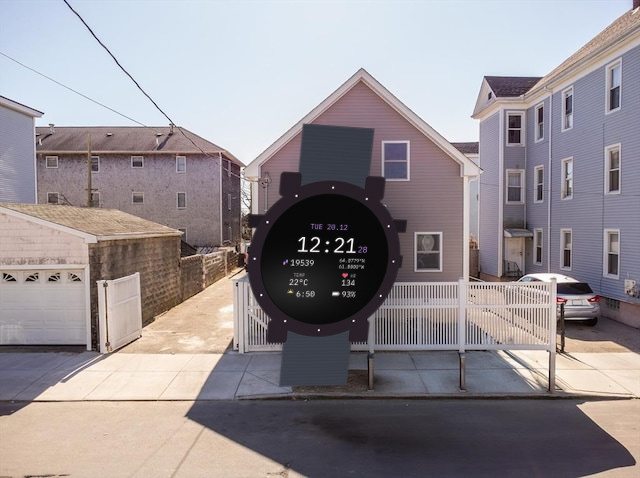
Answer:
**12:21:28**
